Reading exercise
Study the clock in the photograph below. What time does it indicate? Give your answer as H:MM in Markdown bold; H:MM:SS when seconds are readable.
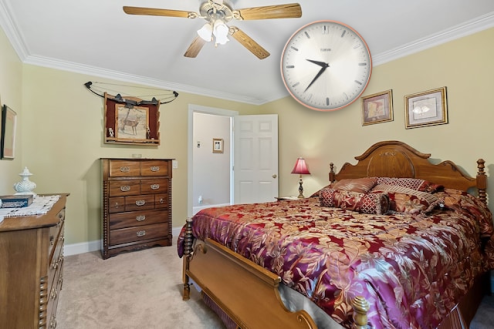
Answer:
**9:37**
